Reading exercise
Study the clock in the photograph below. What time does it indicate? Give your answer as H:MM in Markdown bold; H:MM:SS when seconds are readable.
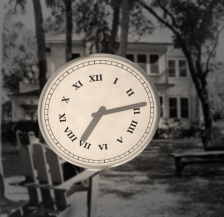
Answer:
**7:14**
